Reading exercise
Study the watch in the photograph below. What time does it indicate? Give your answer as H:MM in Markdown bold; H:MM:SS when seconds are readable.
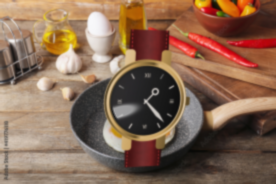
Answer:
**1:23**
